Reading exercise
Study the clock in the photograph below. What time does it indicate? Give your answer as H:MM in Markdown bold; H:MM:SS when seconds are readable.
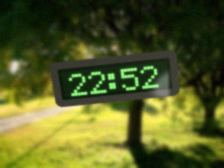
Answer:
**22:52**
